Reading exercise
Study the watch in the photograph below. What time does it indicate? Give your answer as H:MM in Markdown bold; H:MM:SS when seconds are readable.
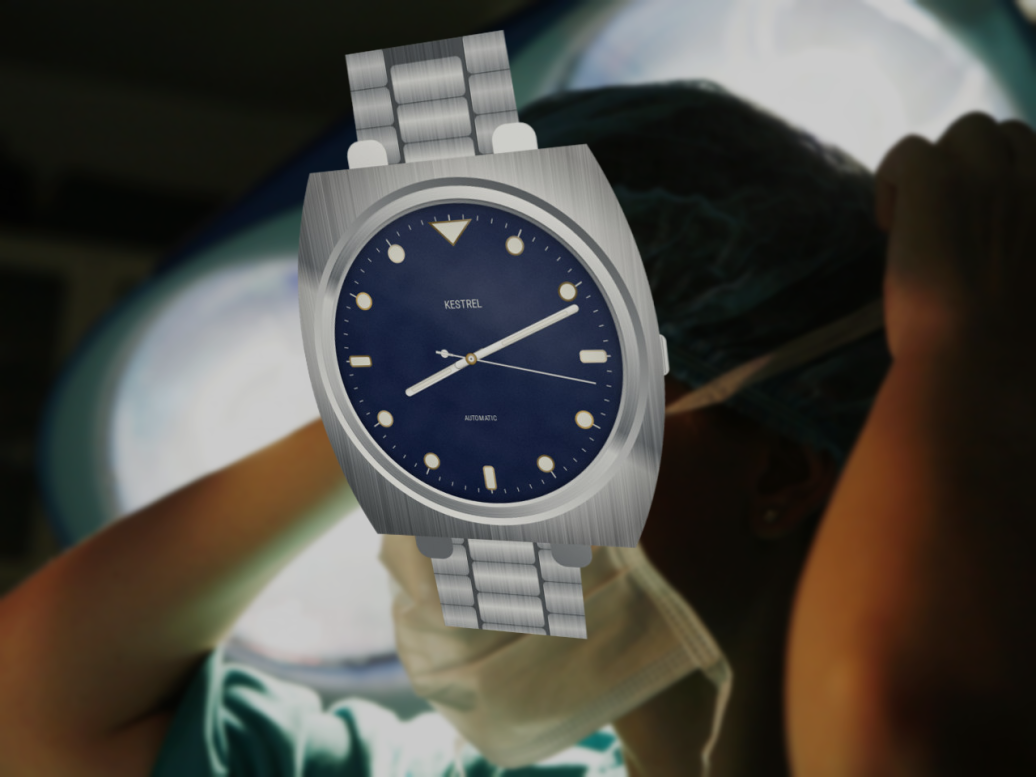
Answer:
**8:11:17**
